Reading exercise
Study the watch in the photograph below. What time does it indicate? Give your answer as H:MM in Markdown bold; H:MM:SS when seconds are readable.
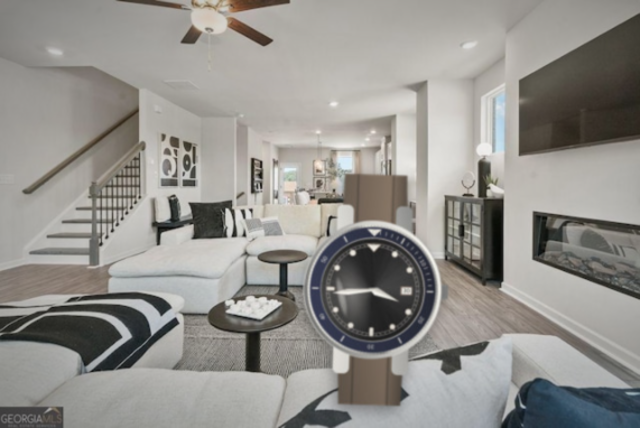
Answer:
**3:44**
